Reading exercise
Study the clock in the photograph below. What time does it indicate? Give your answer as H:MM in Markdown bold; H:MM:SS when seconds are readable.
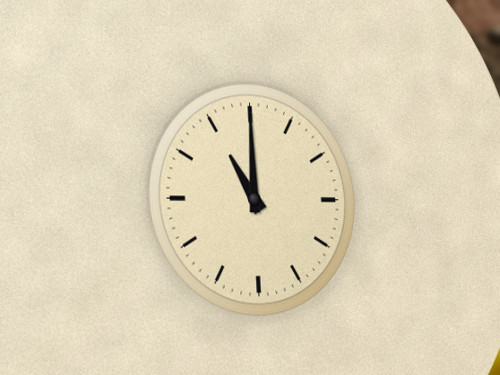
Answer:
**11:00**
